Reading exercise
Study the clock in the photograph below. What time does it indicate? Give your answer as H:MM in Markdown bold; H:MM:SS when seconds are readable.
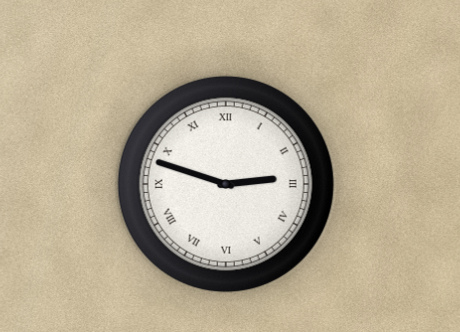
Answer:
**2:48**
